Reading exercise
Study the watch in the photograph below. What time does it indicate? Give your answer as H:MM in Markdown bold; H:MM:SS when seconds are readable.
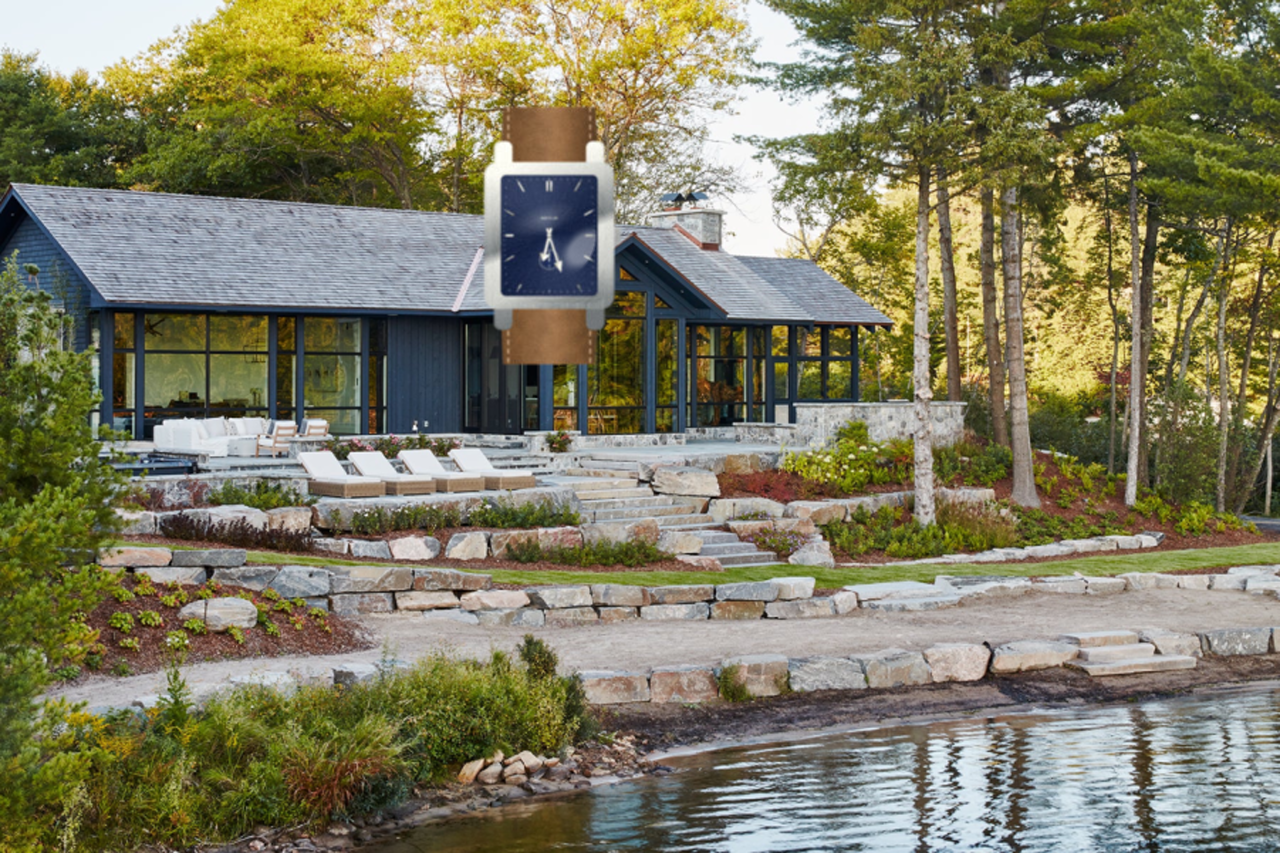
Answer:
**6:27**
